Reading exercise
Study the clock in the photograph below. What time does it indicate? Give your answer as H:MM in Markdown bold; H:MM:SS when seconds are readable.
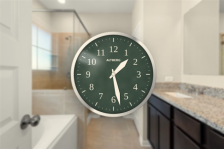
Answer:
**1:28**
